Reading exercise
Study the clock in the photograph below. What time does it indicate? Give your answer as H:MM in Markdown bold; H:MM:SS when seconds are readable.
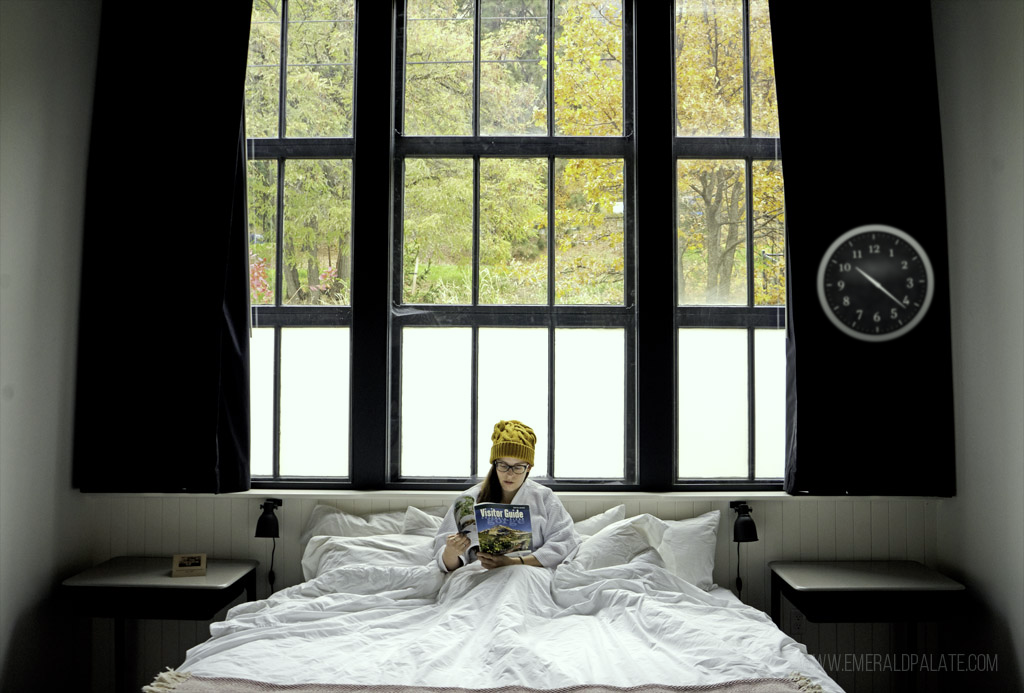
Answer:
**10:22**
